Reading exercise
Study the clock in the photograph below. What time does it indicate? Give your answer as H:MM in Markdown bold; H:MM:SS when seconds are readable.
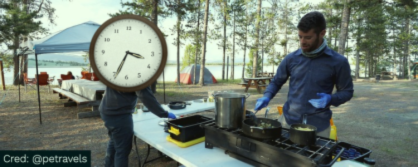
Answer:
**3:34**
